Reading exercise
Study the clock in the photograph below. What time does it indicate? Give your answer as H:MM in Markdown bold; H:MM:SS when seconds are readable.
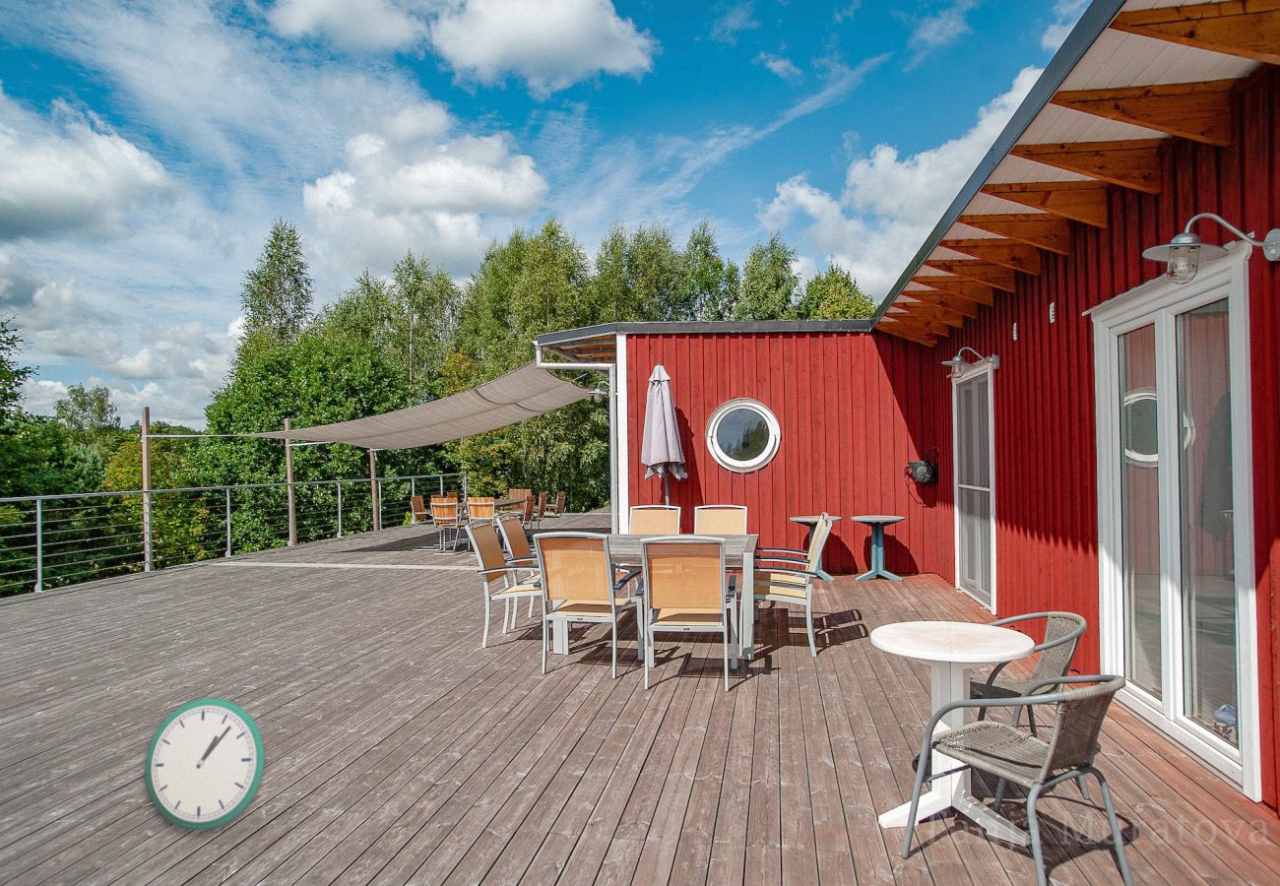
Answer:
**1:07**
